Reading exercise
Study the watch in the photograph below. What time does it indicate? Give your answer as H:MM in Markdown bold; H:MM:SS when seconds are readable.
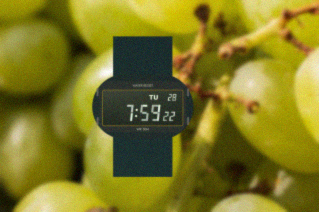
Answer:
**7:59:22**
